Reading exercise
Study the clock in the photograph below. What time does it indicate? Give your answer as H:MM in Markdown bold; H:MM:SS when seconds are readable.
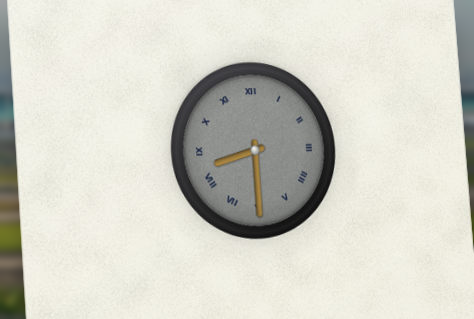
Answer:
**8:30**
